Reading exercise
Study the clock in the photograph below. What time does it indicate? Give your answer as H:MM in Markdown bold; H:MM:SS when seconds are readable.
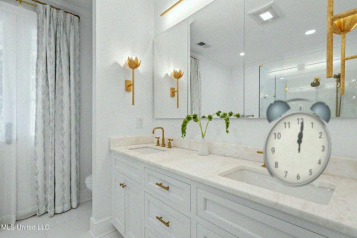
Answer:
**12:01**
